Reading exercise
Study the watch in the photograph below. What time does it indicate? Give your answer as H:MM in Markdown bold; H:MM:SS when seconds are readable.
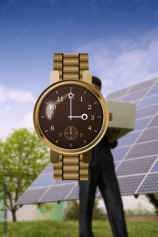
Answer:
**3:00**
